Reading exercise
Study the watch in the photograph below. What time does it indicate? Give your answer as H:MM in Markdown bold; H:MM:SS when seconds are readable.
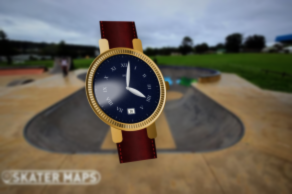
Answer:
**4:02**
